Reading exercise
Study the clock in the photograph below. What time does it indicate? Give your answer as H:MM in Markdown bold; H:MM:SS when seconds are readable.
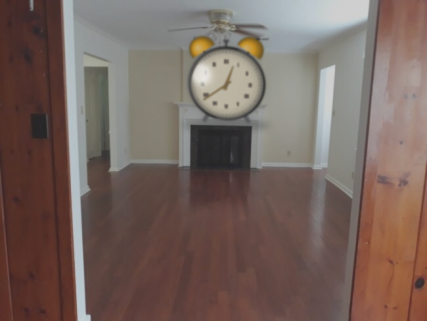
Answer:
**12:39**
